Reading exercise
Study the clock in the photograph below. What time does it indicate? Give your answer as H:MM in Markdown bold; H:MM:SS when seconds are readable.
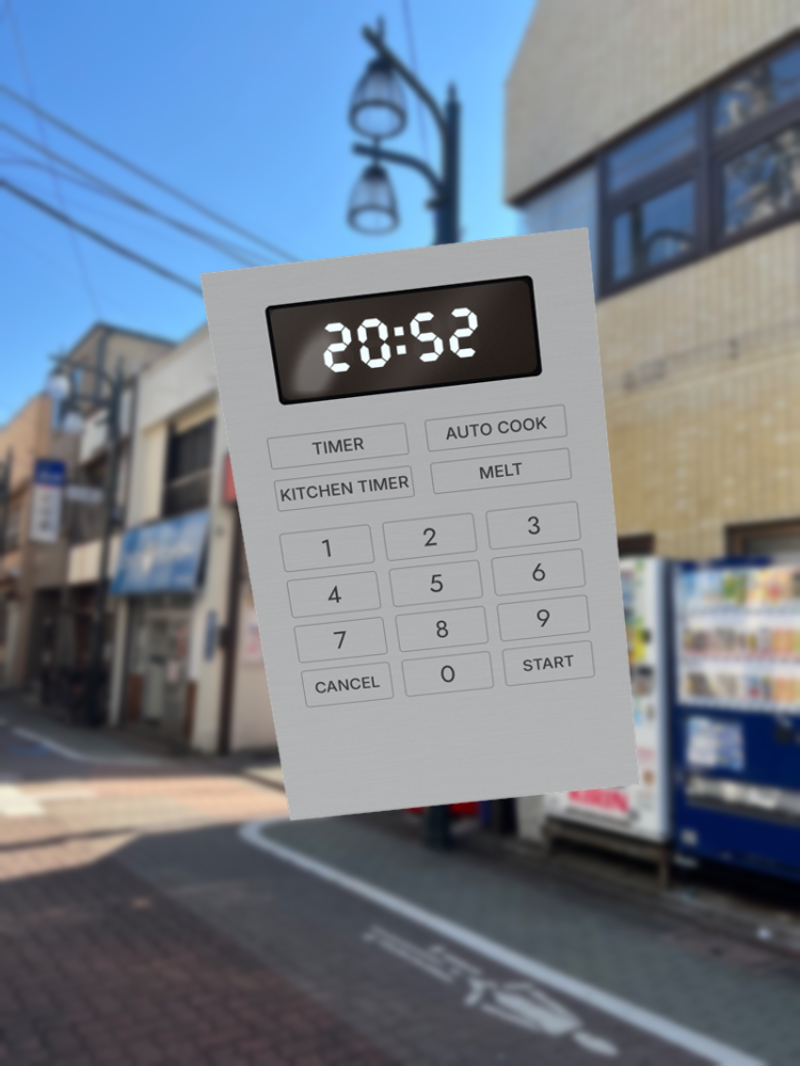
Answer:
**20:52**
